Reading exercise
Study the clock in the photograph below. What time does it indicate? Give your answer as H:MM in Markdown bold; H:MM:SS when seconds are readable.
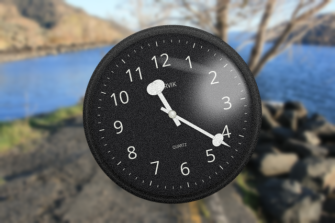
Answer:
**11:22**
